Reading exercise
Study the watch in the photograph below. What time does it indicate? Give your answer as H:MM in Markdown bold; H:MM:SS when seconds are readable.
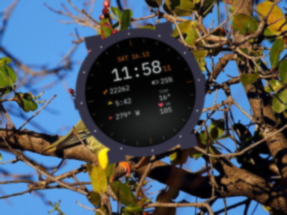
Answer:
**11:58**
